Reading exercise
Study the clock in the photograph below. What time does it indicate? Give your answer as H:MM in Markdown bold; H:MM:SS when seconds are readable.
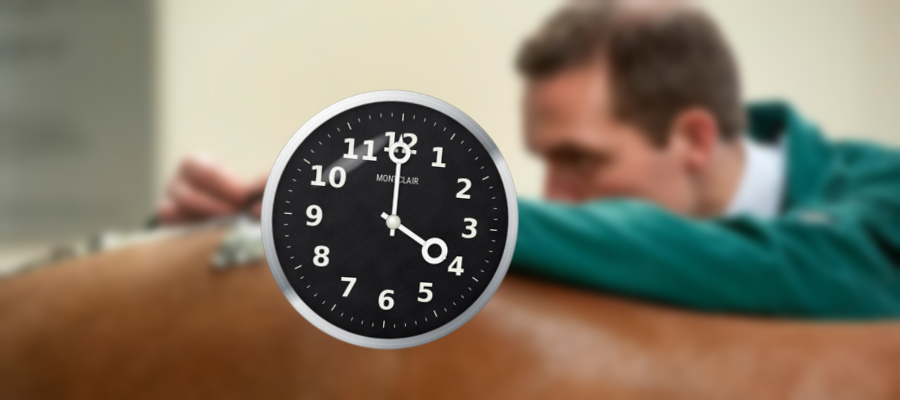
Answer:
**4:00**
